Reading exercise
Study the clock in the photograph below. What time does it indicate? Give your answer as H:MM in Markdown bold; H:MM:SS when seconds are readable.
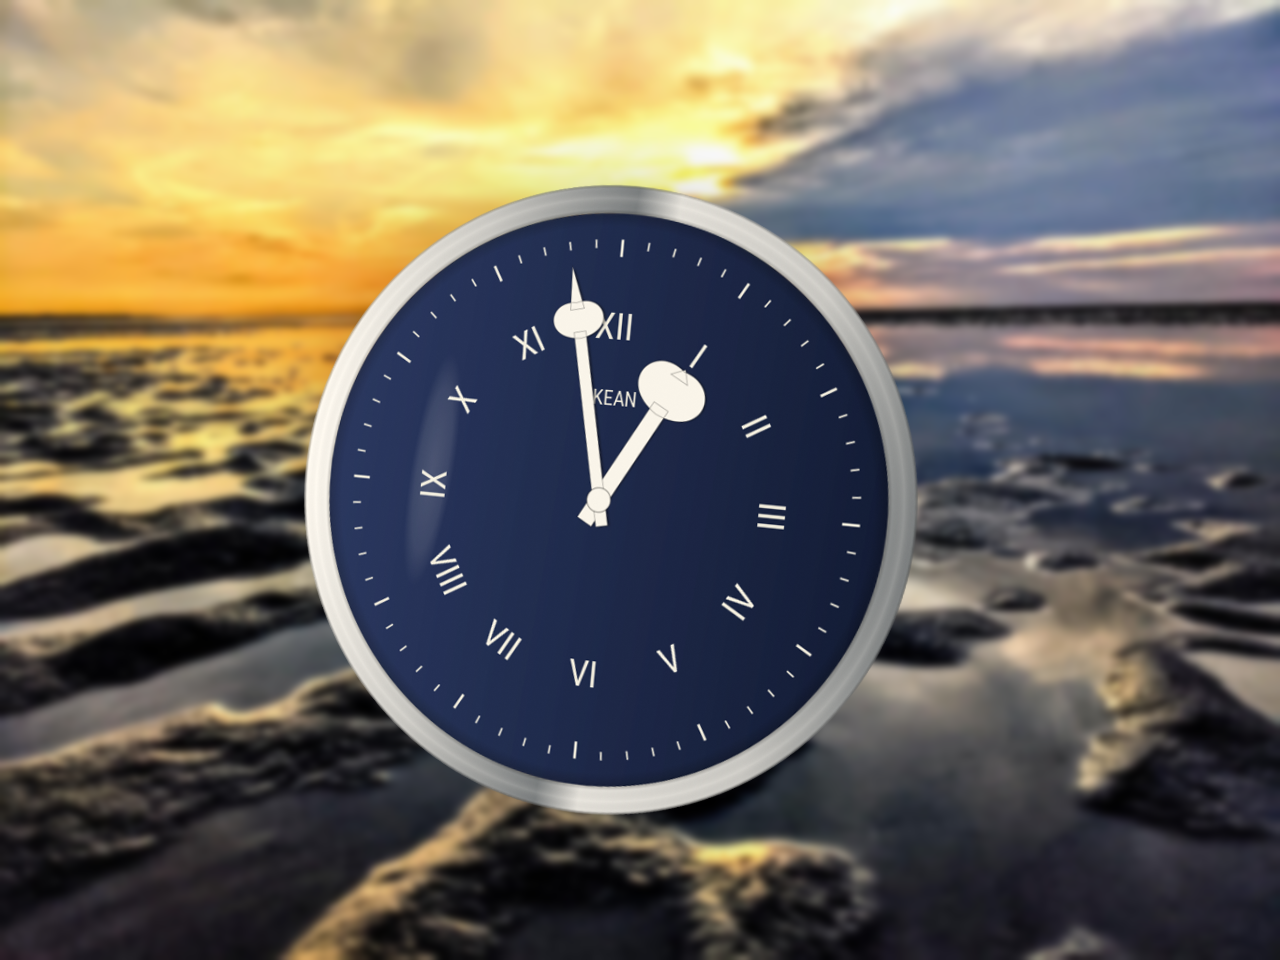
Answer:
**12:58**
